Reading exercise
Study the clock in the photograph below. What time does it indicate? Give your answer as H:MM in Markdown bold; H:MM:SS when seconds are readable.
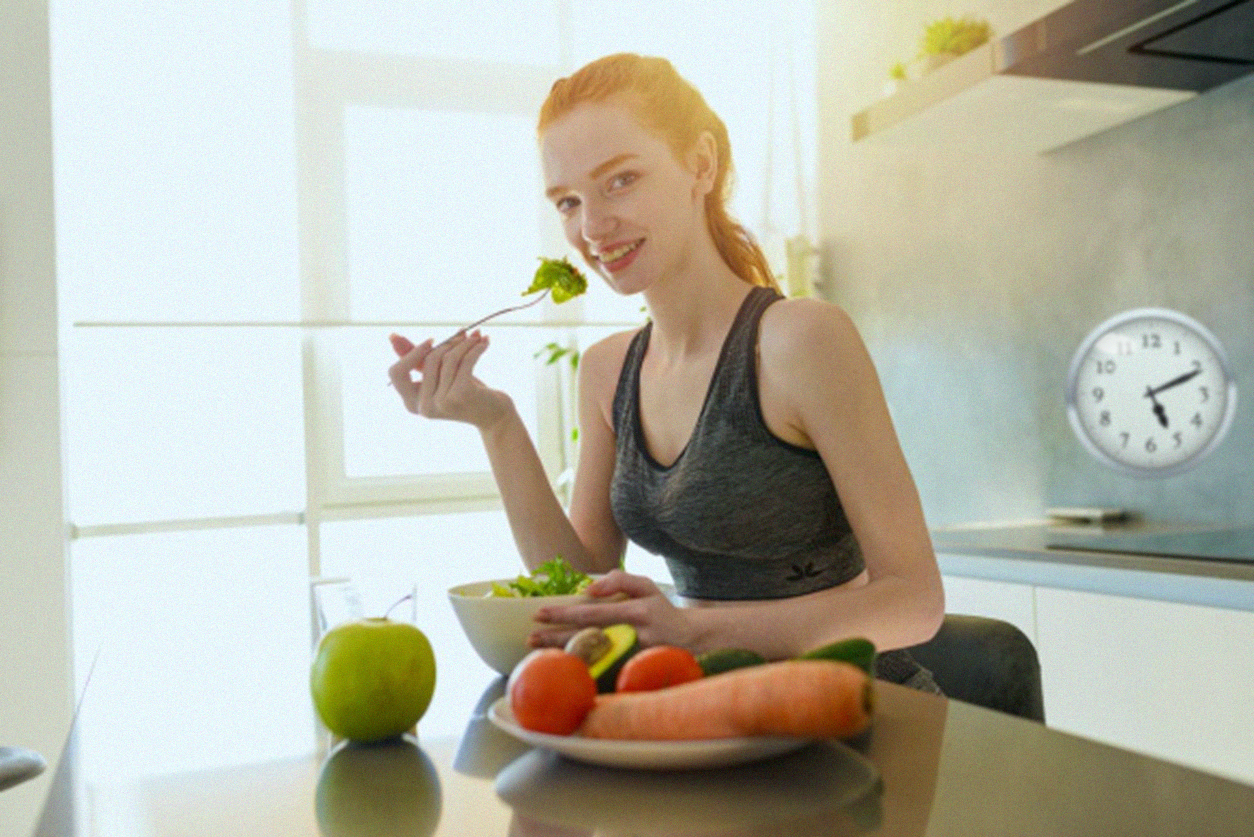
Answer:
**5:11**
